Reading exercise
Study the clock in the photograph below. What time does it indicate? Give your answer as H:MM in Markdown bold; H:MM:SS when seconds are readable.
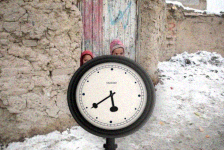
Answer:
**5:39**
